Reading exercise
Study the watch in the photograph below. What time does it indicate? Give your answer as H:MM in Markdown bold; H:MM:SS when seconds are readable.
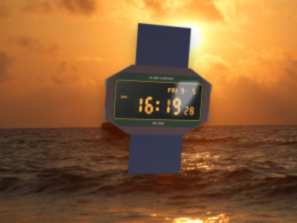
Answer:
**16:19**
